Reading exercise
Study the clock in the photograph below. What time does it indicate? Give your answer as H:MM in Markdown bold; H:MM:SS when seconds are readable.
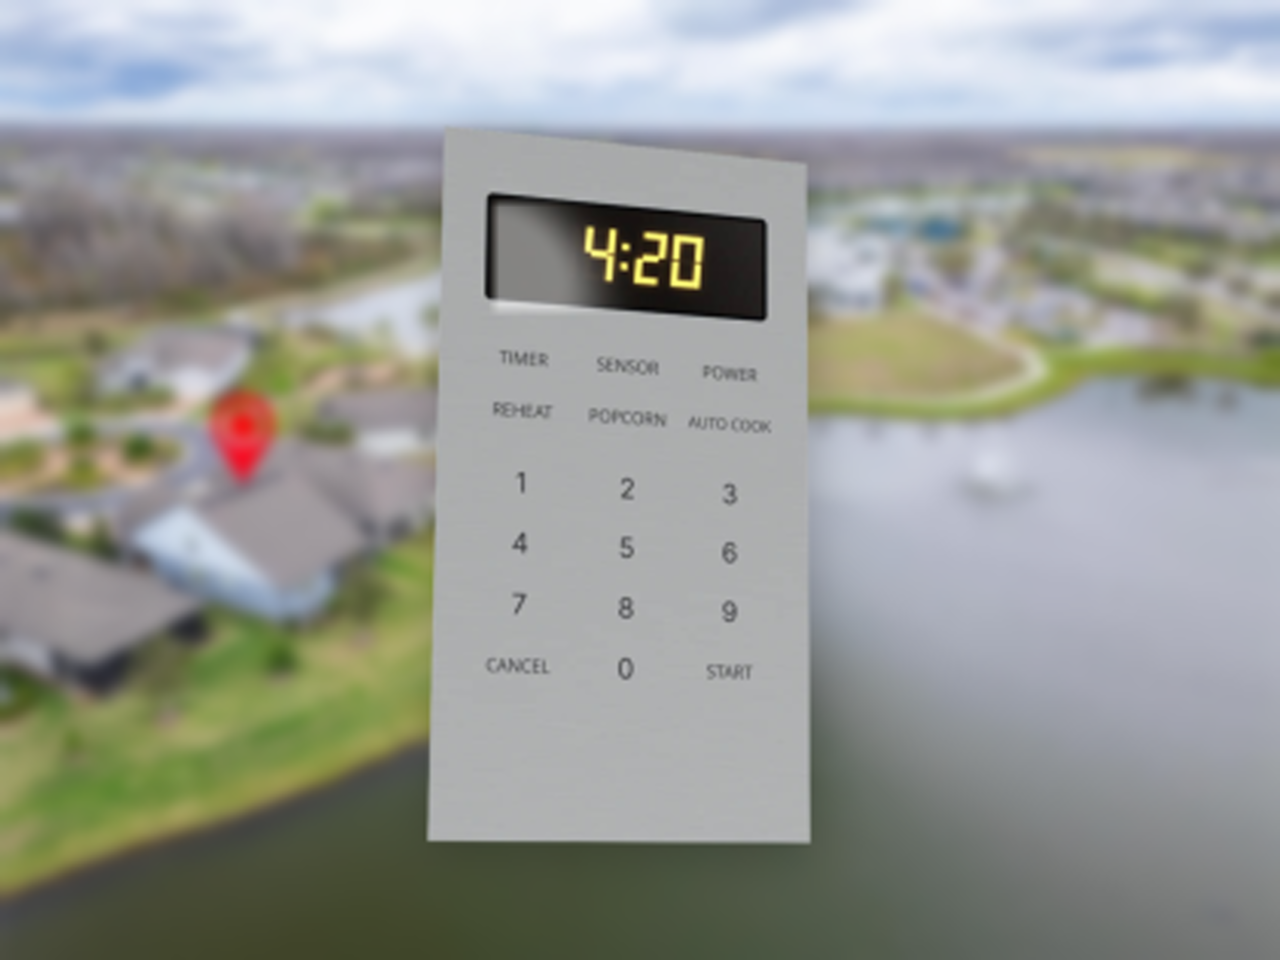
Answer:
**4:20**
